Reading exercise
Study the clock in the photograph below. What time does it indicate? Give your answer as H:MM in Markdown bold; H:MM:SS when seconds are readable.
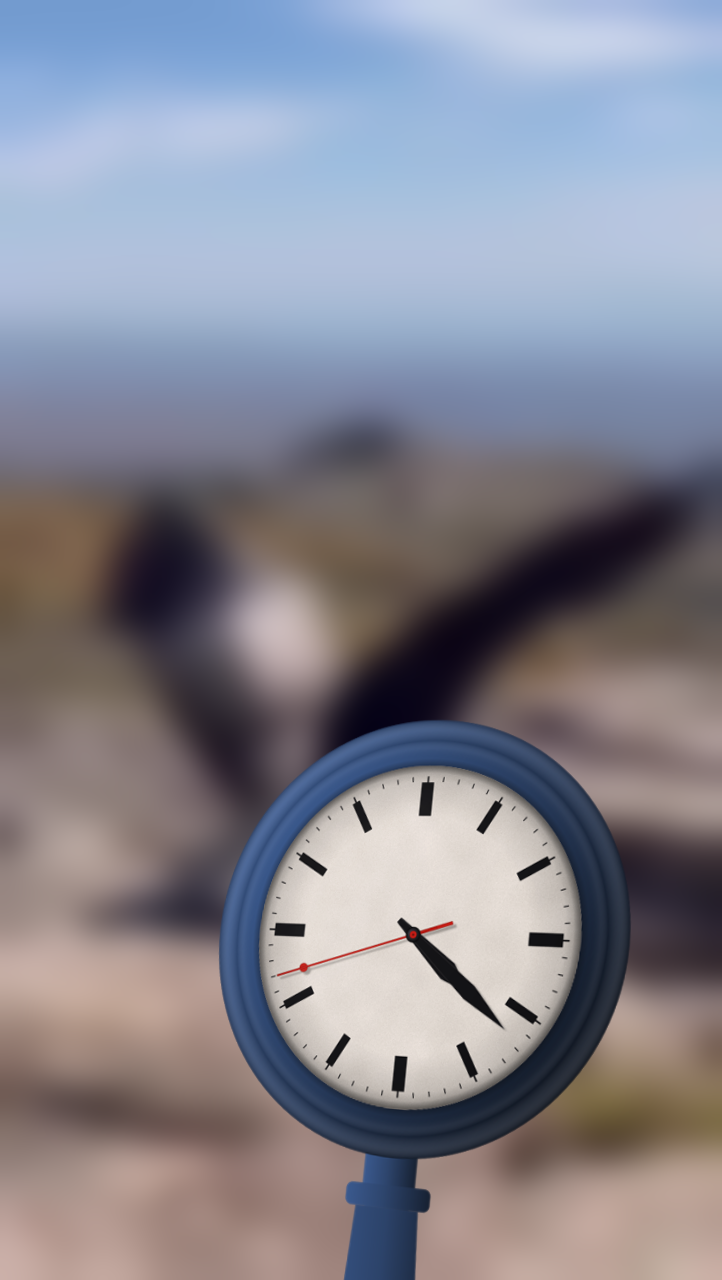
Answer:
**4:21:42**
